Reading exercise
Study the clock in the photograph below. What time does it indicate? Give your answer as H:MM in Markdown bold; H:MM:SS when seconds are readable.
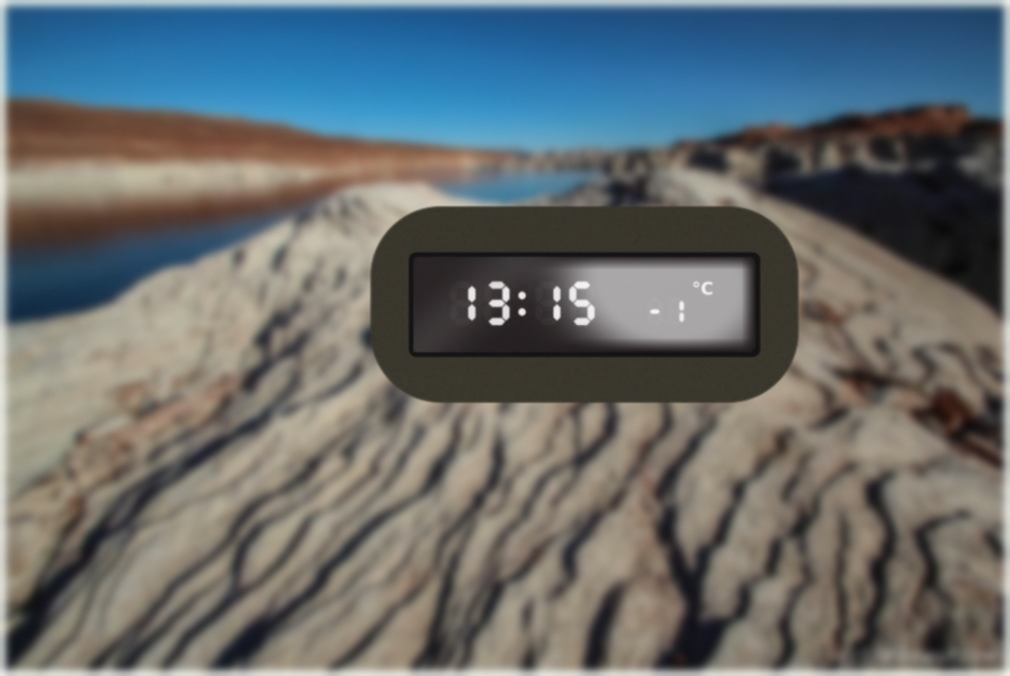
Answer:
**13:15**
